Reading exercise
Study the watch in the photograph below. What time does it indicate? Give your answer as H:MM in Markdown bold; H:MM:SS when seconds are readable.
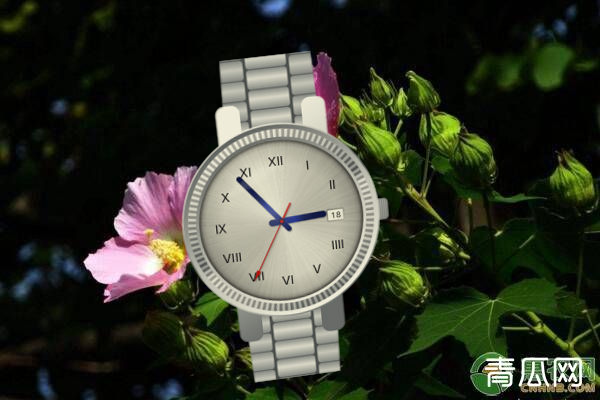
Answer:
**2:53:35**
